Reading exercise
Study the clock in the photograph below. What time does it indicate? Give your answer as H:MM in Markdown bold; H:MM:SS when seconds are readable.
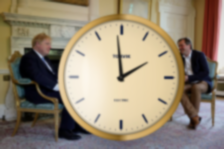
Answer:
**1:59**
